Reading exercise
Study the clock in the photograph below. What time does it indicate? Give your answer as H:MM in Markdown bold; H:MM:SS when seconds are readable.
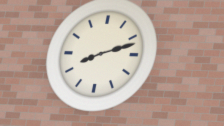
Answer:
**8:12**
